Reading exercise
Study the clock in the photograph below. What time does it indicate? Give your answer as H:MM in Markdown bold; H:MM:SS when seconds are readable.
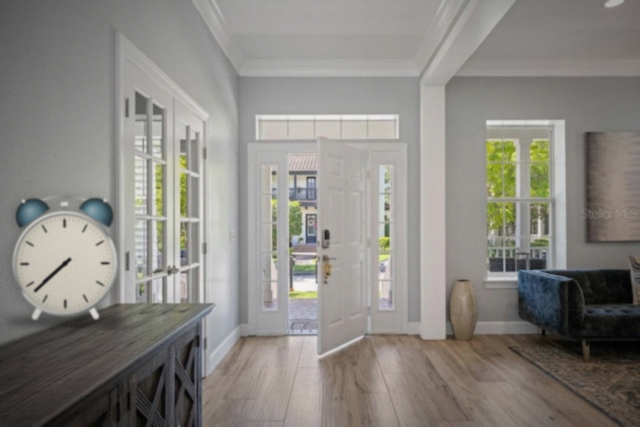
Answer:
**7:38**
